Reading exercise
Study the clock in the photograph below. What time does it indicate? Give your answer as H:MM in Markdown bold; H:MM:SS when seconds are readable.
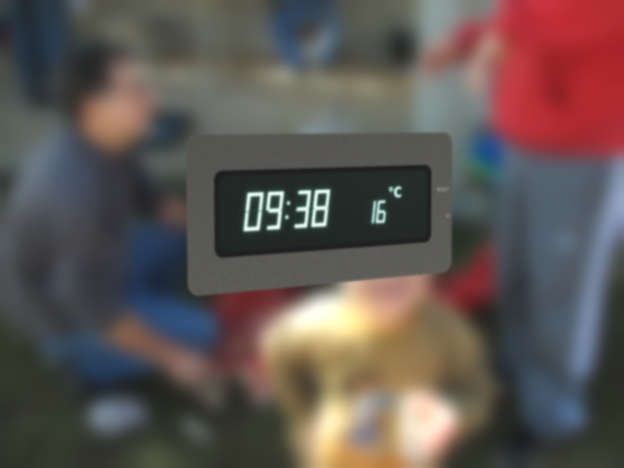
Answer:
**9:38**
